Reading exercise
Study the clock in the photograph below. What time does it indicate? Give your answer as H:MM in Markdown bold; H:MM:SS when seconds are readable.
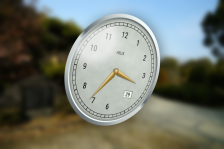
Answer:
**3:36**
